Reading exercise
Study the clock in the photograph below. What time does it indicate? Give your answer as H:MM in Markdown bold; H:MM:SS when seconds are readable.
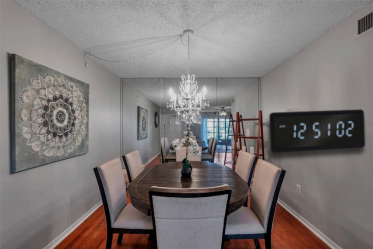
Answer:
**12:51:02**
